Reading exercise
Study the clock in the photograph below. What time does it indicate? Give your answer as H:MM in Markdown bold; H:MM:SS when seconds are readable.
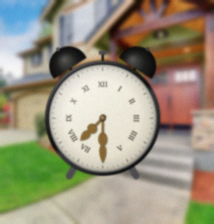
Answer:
**7:30**
